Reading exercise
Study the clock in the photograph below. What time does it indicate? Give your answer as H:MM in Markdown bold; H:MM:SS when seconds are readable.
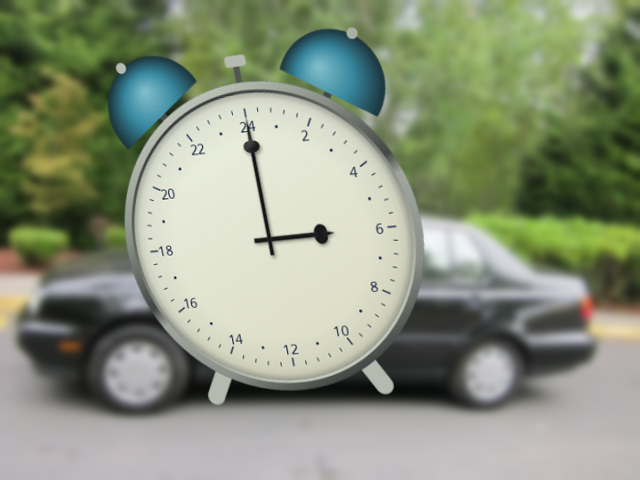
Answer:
**6:00**
